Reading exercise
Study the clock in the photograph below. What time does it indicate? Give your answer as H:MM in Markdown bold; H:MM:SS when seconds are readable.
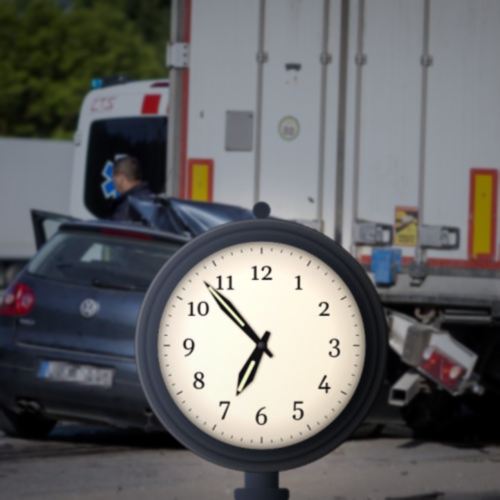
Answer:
**6:53**
